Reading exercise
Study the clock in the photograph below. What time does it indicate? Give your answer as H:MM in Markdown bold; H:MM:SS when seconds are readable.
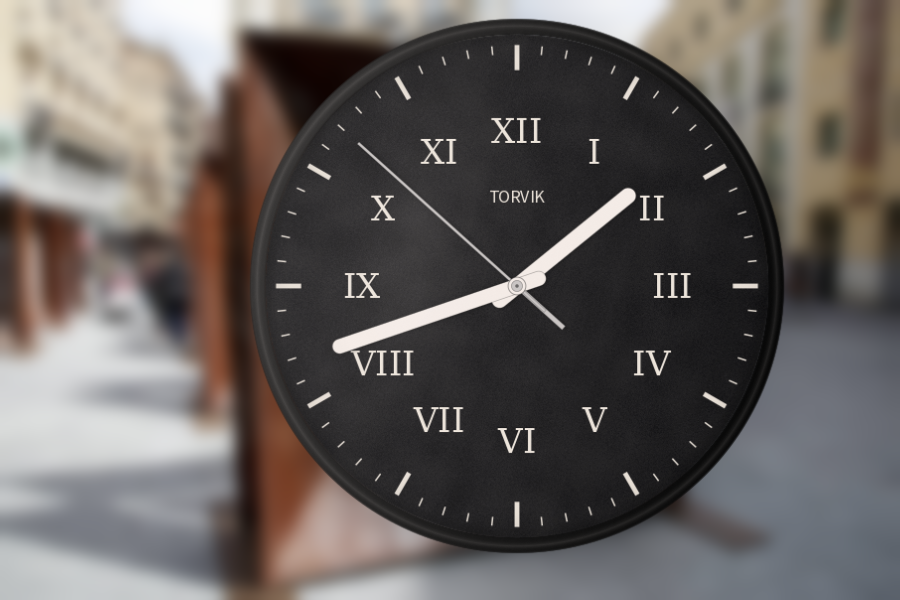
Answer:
**1:41:52**
